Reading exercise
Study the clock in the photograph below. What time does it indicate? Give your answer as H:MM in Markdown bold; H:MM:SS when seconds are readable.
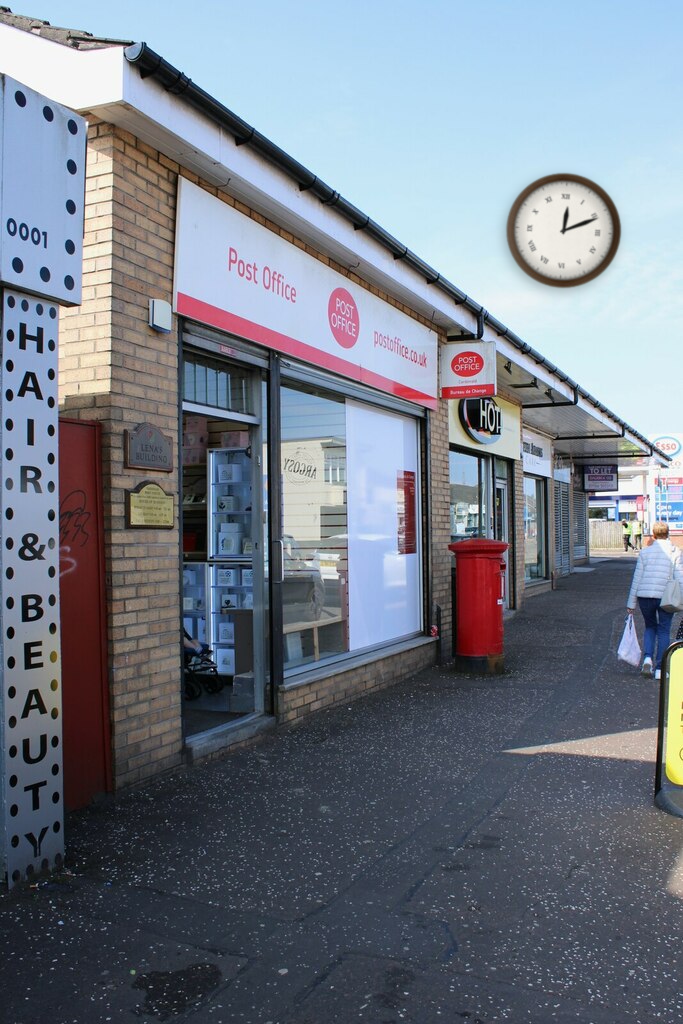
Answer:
**12:11**
